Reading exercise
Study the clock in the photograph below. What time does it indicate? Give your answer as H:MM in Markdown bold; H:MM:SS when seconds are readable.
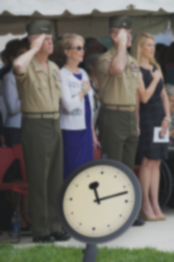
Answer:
**11:12**
